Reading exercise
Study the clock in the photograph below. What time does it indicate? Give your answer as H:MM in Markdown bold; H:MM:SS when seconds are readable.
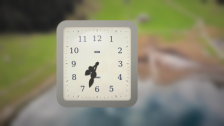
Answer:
**7:33**
